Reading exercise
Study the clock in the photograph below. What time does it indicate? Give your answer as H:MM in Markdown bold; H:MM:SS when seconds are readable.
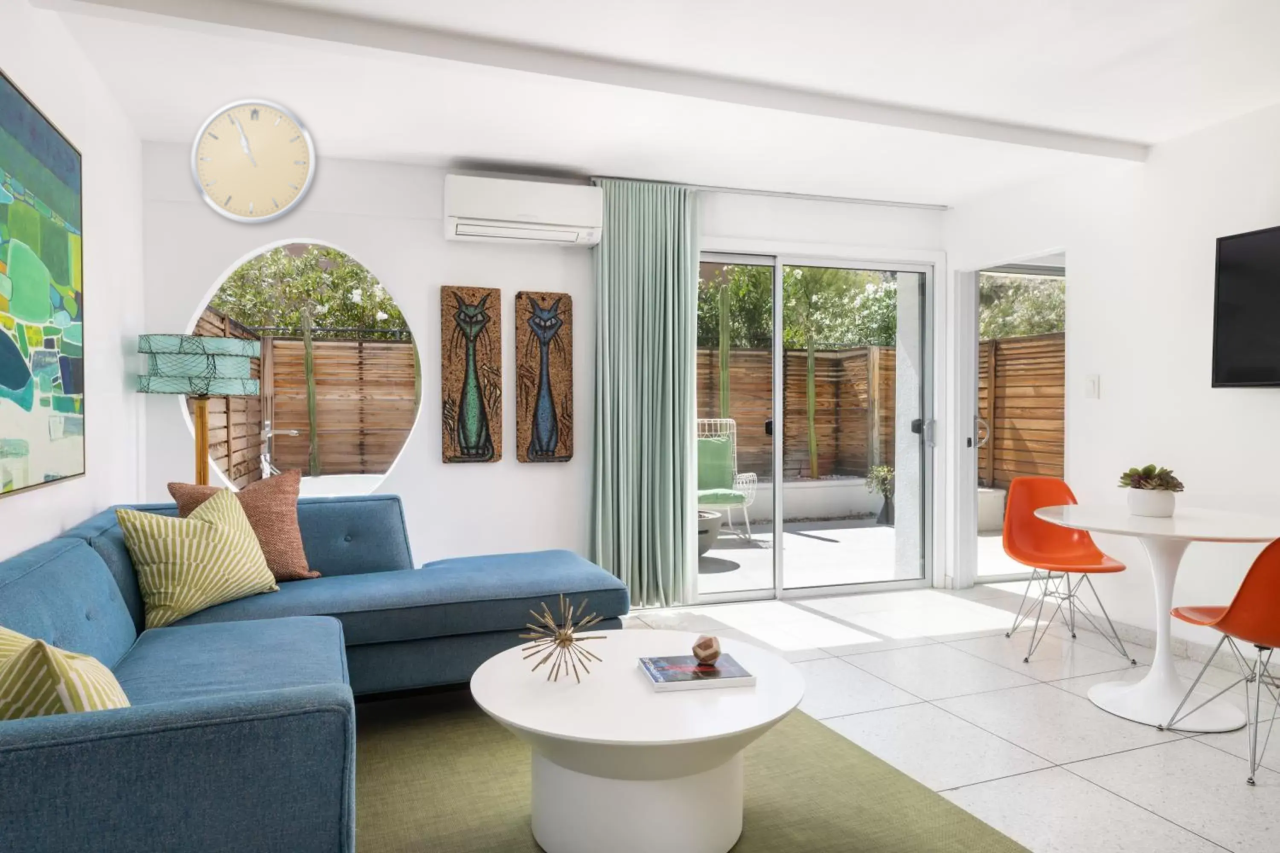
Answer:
**10:56**
